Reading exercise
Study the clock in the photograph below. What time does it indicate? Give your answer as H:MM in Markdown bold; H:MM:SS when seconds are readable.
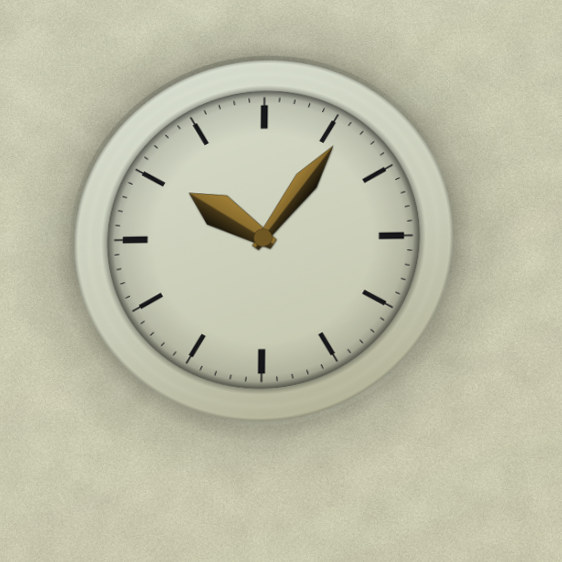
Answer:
**10:06**
